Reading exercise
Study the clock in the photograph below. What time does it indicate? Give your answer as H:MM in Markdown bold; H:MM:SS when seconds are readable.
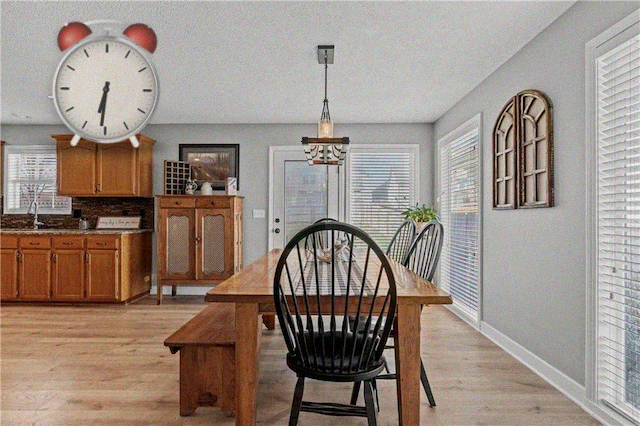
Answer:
**6:31**
